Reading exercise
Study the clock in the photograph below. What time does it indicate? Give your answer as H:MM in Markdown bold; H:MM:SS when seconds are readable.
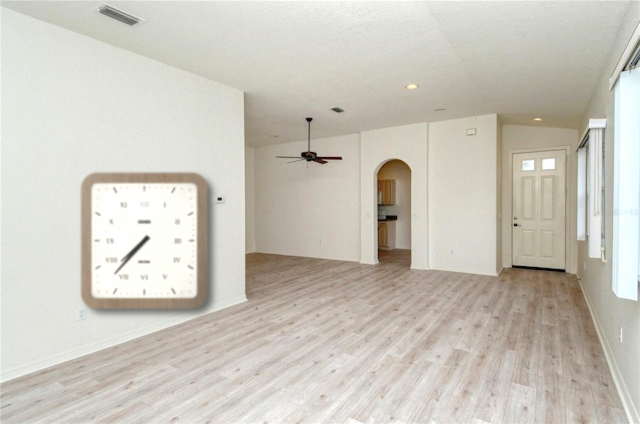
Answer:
**7:37**
